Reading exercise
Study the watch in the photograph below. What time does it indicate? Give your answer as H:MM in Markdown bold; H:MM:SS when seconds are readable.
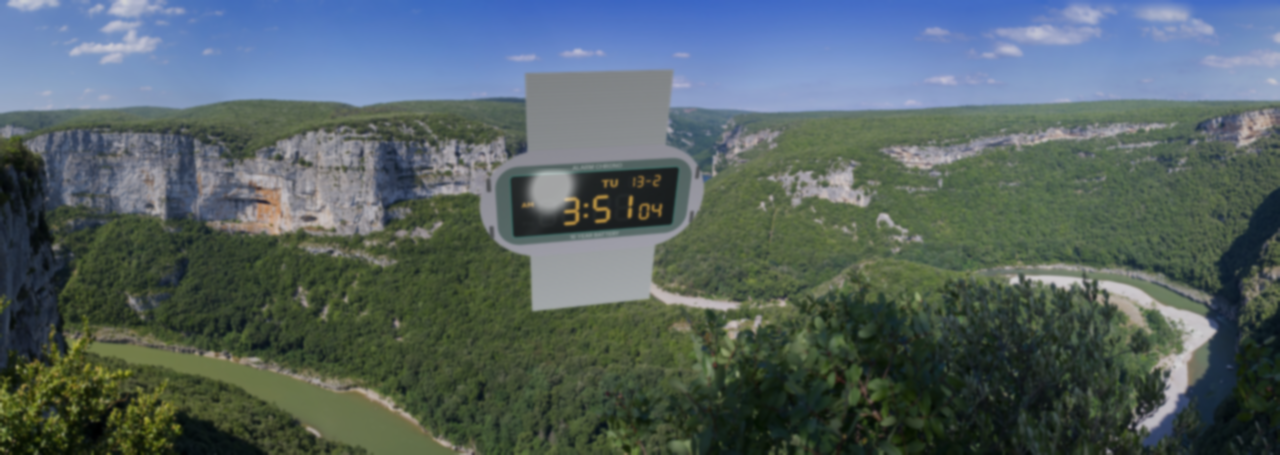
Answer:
**3:51:04**
